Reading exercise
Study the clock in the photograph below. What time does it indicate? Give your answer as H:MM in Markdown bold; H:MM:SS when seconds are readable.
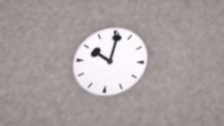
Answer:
**10:01**
